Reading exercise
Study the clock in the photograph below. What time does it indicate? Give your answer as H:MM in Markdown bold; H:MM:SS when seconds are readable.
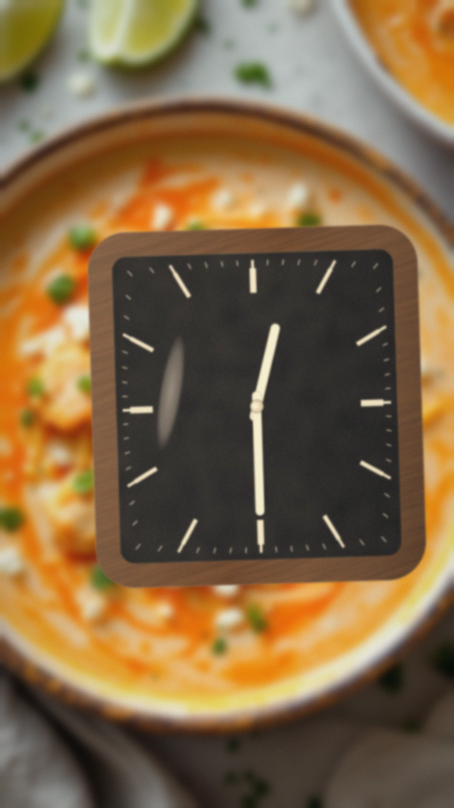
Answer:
**12:30**
